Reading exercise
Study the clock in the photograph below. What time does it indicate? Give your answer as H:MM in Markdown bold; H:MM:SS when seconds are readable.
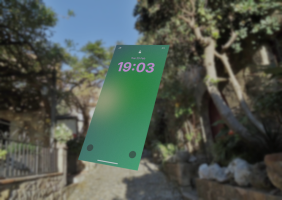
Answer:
**19:03**
